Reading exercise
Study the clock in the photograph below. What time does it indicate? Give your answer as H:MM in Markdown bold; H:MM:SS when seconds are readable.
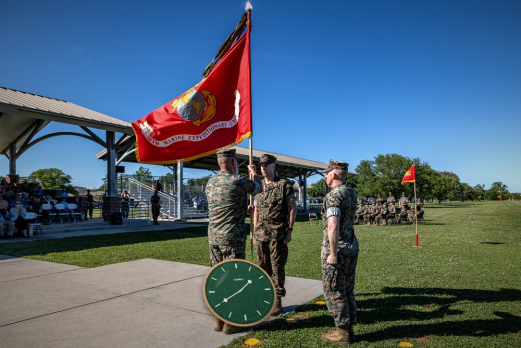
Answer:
**1:40**
